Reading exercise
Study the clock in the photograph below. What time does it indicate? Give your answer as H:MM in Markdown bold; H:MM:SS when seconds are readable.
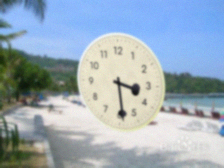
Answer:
**3:29**
